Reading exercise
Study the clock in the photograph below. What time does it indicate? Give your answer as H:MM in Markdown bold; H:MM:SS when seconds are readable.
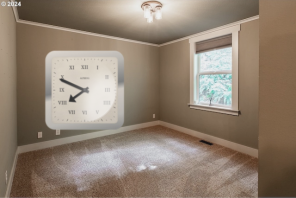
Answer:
**7:49**
